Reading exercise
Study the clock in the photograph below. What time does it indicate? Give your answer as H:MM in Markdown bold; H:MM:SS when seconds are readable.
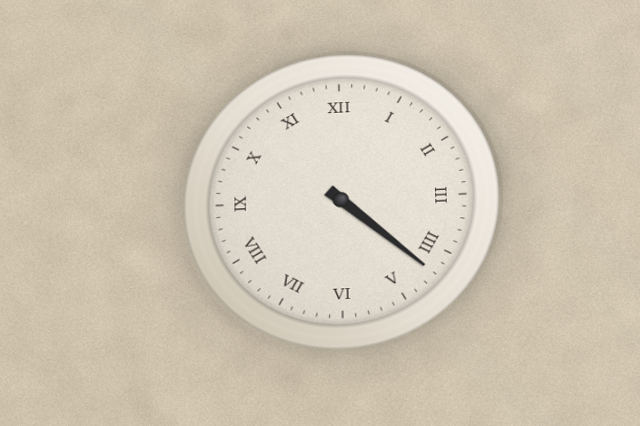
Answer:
**4:22**
